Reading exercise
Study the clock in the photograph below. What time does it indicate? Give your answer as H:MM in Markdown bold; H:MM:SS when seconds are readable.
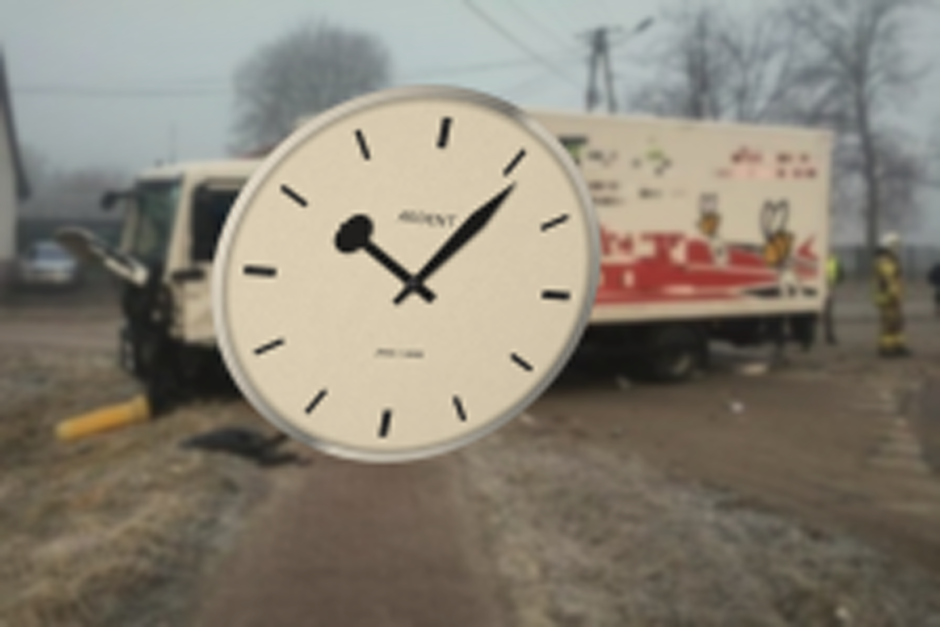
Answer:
**10:06**
